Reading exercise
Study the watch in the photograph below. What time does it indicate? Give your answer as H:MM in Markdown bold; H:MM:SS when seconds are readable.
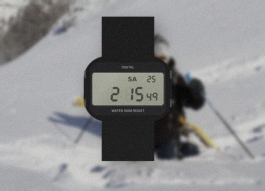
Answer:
**2:15:49**
